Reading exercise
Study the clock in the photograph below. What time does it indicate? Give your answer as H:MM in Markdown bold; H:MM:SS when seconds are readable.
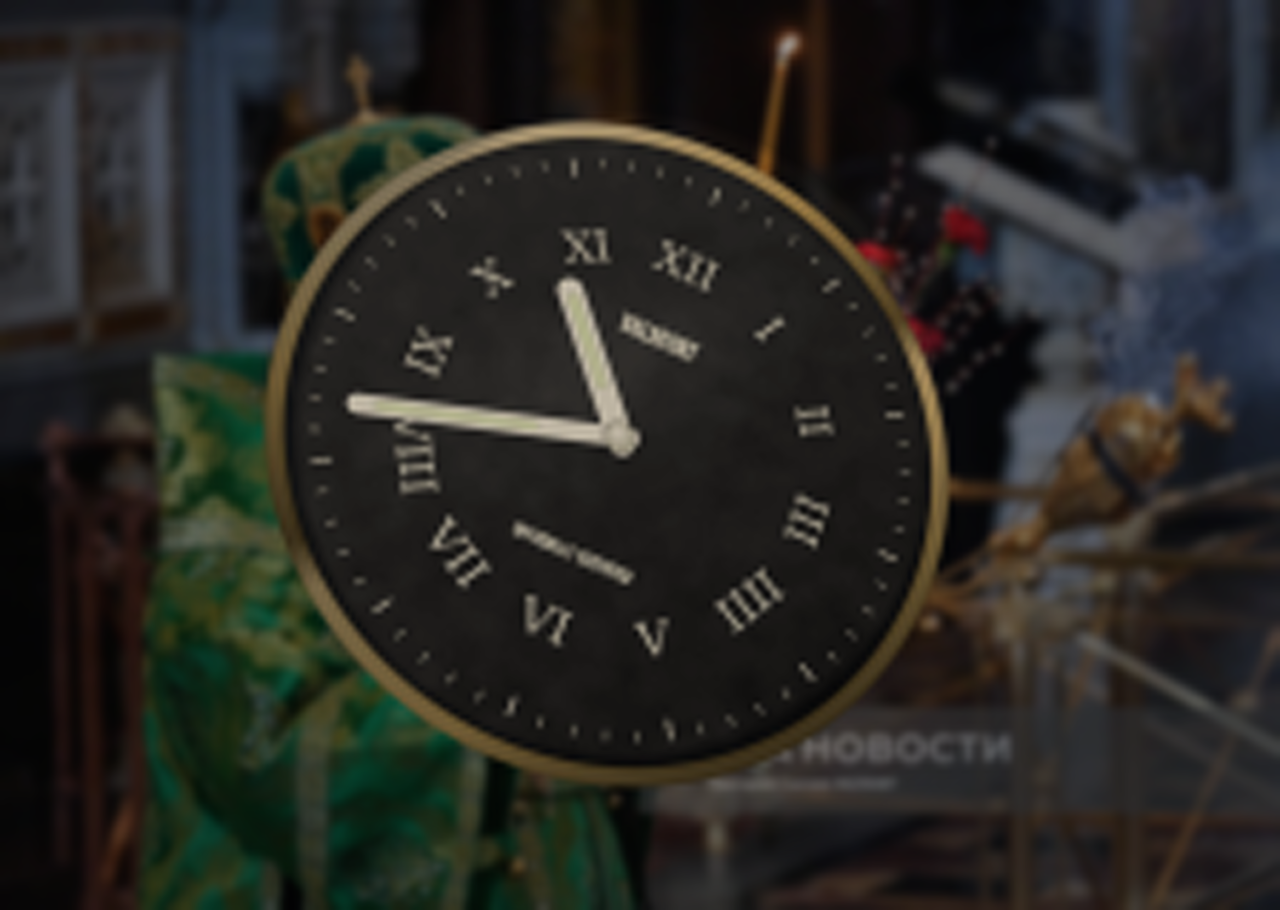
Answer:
**10:42**
